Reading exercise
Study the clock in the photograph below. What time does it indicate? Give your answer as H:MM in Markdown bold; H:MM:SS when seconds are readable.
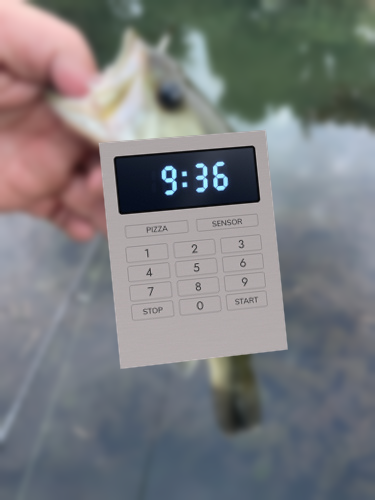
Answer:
**9:36**
